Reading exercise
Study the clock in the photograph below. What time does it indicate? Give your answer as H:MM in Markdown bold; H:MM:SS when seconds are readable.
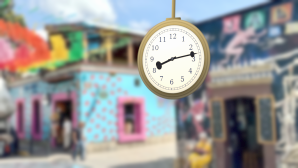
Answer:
**8:13**
